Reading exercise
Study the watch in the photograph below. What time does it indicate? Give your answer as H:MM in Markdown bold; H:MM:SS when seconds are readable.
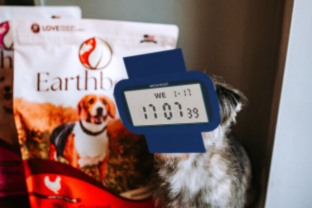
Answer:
**17:07:39**
